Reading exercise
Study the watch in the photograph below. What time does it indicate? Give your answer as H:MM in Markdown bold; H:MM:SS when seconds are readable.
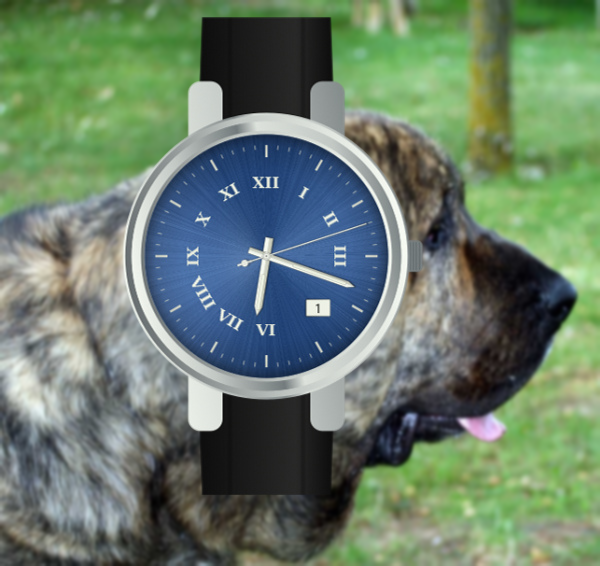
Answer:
**6:18:12**
